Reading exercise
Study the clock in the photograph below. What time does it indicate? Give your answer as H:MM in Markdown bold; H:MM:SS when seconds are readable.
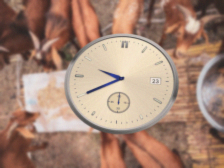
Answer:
**9:40**
